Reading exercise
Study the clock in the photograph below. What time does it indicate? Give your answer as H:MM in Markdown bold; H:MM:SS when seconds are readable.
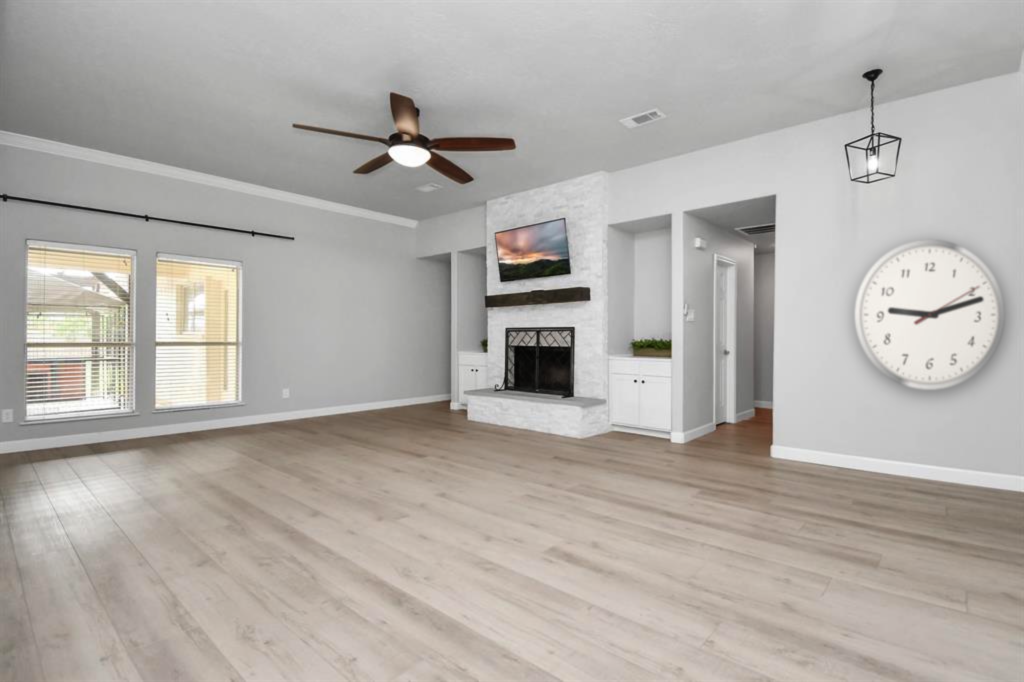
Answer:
**9:12:10**
